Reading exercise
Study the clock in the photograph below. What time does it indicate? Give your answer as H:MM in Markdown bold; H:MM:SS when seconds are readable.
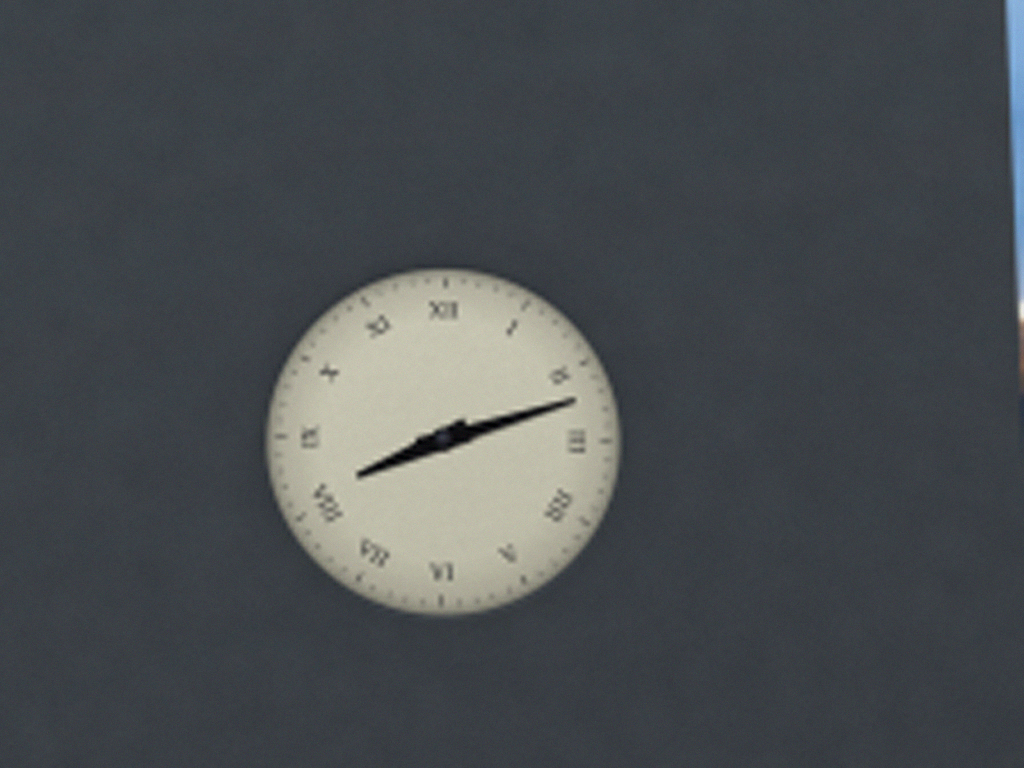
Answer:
**8:12**
